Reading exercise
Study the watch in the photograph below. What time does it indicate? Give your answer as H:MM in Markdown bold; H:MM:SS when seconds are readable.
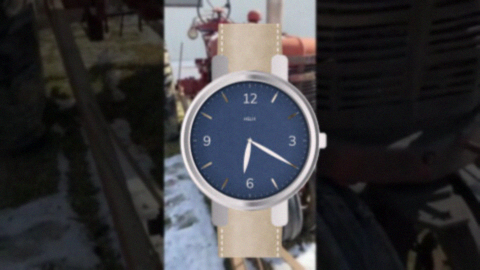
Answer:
**6:20**
